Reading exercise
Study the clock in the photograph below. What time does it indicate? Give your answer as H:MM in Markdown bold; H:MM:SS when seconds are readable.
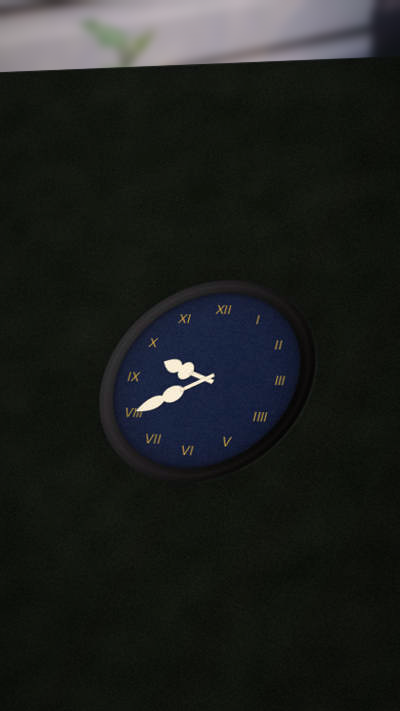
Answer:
**9:40**
